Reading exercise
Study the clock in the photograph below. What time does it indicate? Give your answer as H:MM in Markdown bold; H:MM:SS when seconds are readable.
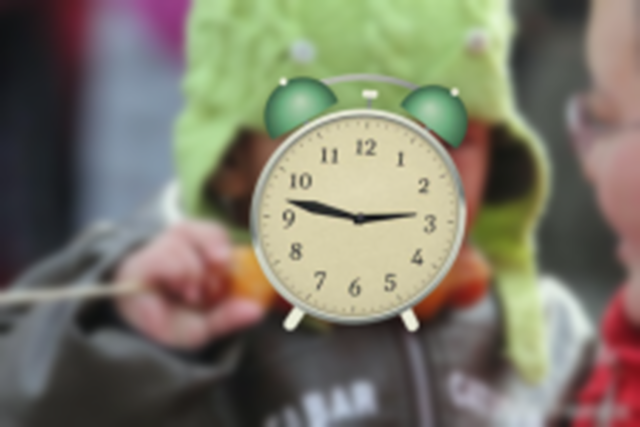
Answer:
**2:47**
